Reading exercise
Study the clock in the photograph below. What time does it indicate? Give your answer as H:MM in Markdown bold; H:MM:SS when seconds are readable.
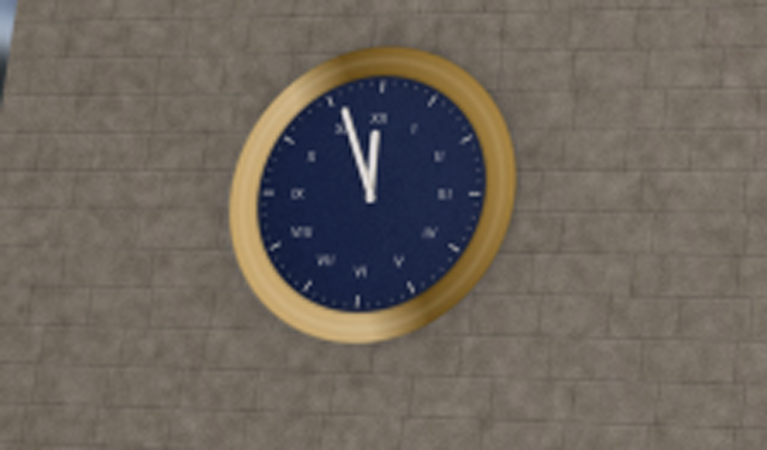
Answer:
**11:56**
